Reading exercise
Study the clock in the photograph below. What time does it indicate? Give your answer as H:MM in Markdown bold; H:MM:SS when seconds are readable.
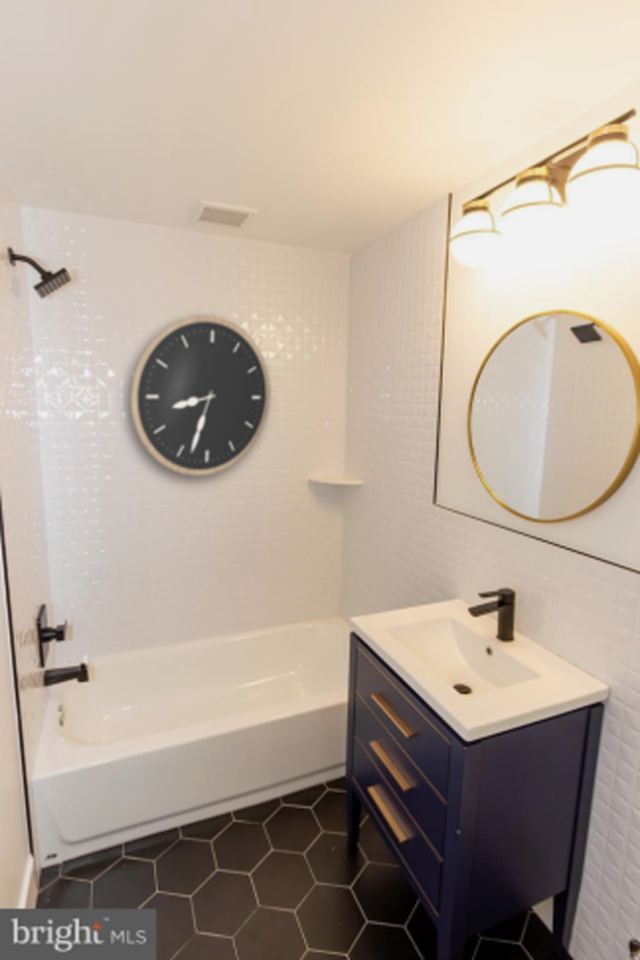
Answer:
**8:33**
